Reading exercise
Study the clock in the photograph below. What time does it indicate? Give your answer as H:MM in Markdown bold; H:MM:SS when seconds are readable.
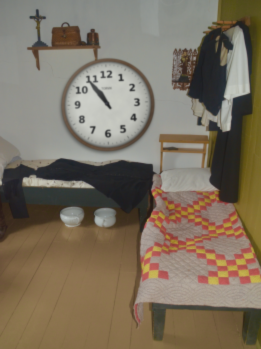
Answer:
**10:54**
